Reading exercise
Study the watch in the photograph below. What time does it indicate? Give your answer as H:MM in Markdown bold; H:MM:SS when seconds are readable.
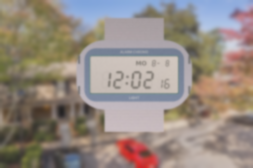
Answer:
**12:02**
